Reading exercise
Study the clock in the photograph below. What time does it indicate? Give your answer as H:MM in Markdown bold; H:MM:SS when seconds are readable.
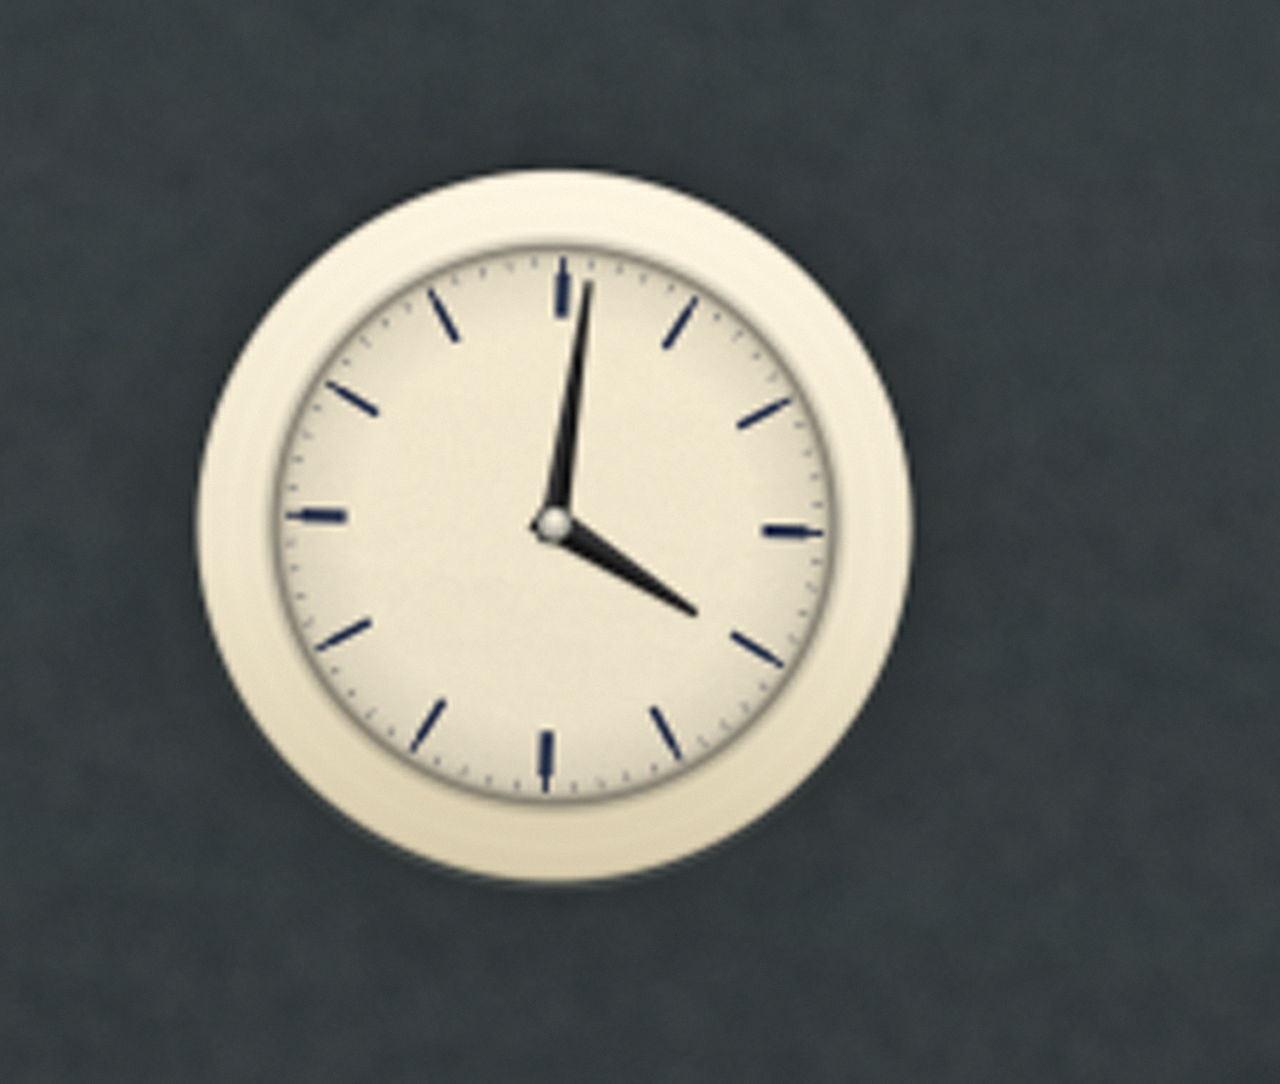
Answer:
**4:01**
